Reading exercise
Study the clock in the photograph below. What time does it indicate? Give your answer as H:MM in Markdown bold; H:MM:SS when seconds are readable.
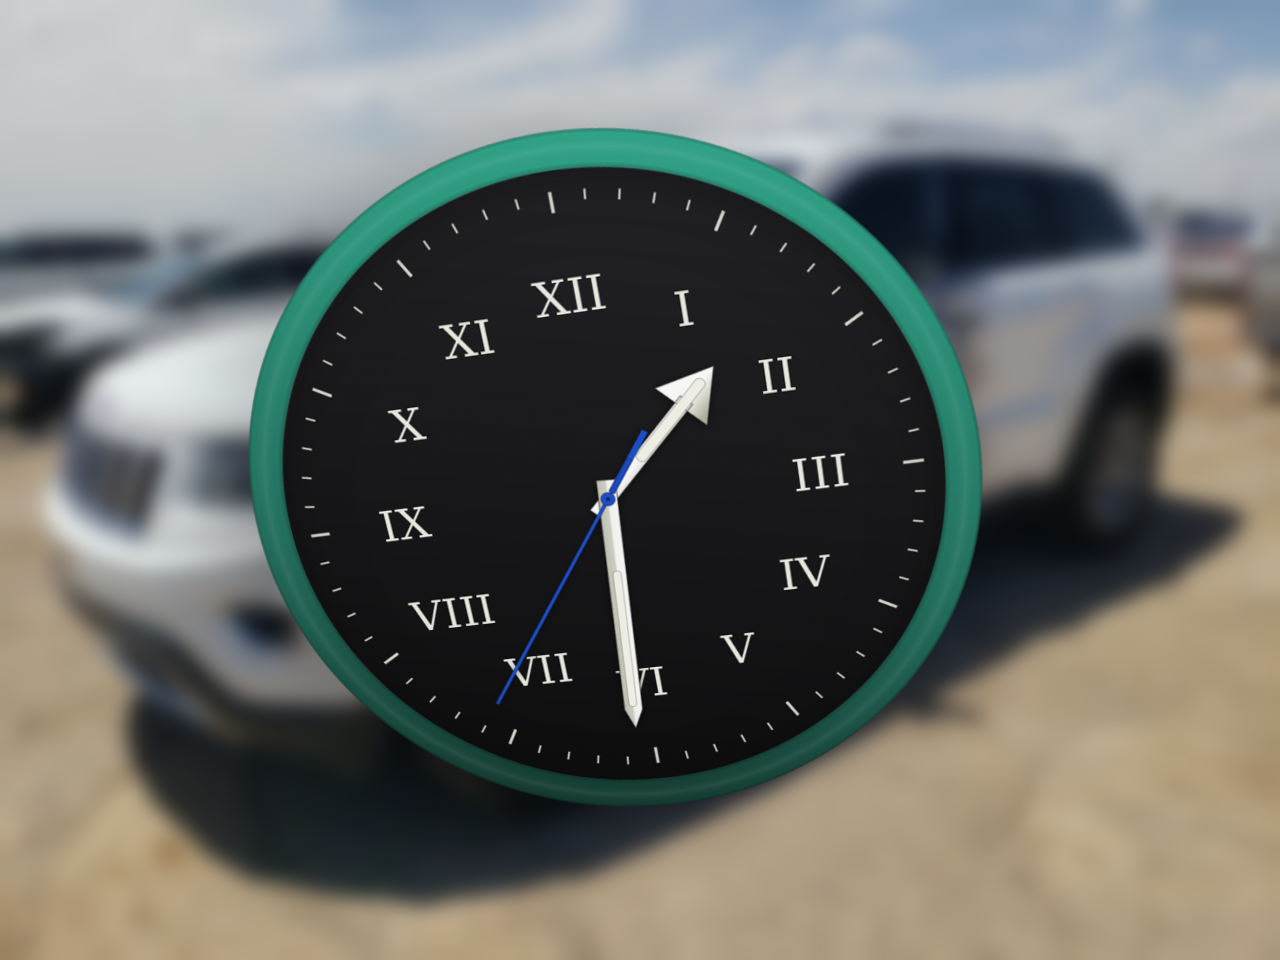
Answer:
**1:30:36**
